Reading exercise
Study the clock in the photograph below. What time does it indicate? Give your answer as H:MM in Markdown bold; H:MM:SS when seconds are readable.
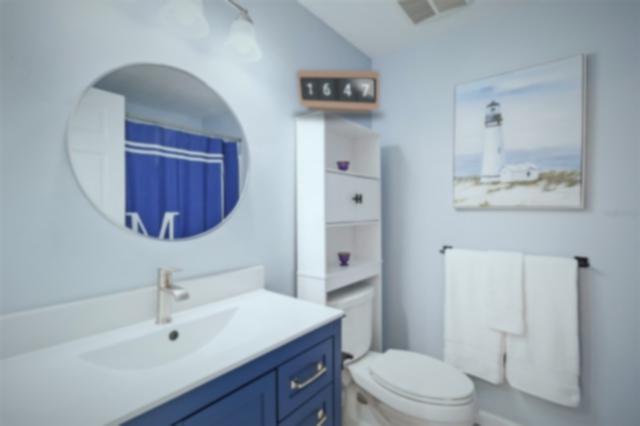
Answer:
**16:47**
